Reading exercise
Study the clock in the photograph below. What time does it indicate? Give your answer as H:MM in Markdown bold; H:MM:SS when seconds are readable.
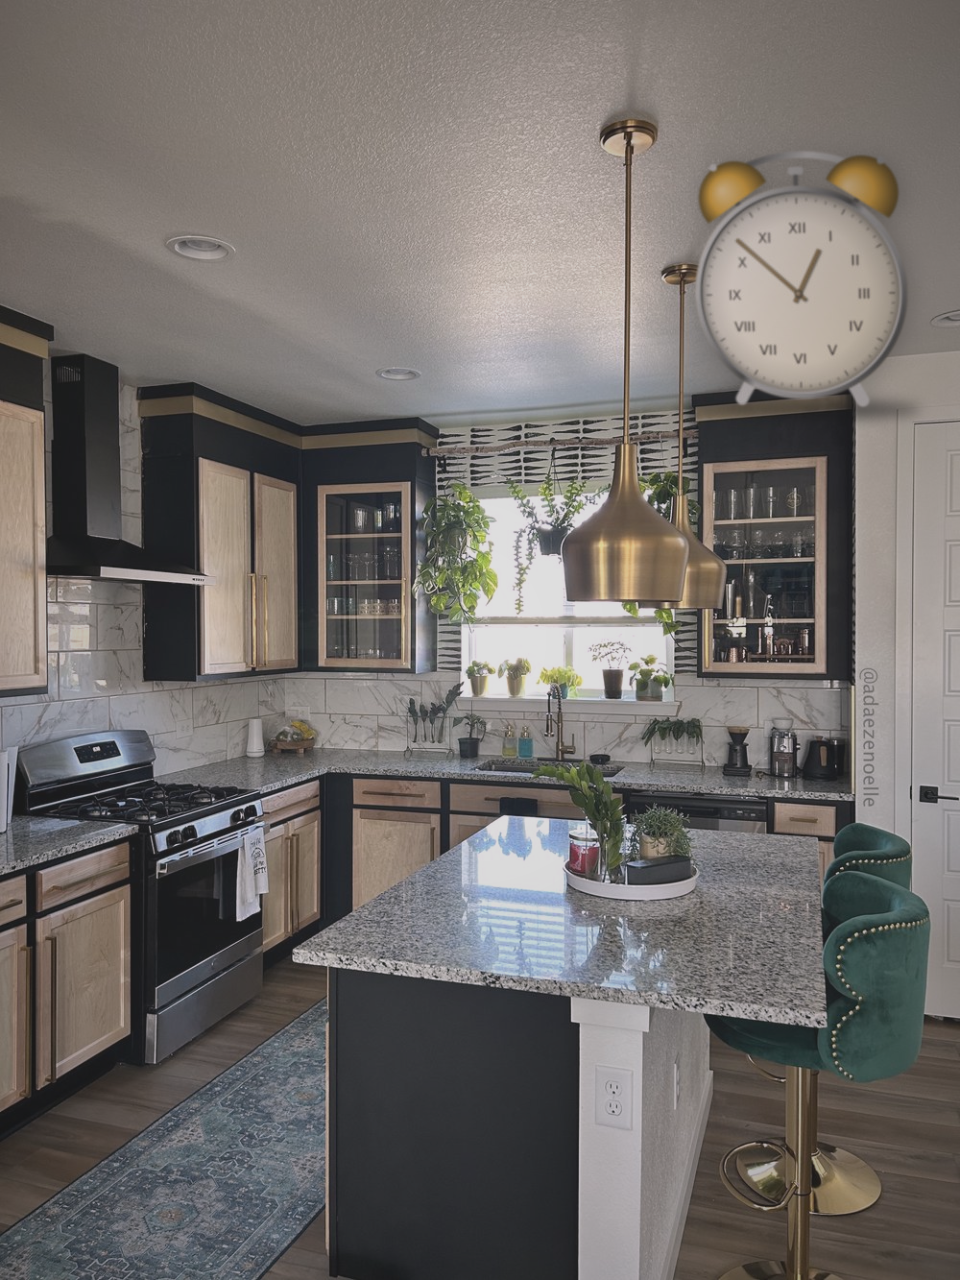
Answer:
**12:52**
